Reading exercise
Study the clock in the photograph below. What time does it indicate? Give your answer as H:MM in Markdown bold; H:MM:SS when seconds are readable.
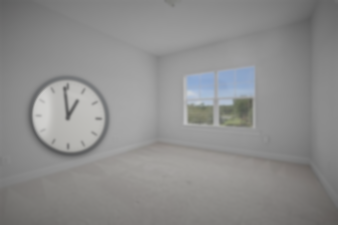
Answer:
**12:59**
